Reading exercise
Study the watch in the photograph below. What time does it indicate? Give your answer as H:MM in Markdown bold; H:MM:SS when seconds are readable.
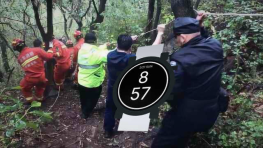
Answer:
**8:57**
